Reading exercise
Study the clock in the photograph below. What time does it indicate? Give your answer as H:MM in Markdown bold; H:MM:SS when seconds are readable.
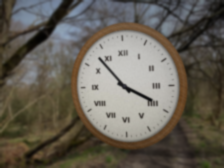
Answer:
**3:53**
